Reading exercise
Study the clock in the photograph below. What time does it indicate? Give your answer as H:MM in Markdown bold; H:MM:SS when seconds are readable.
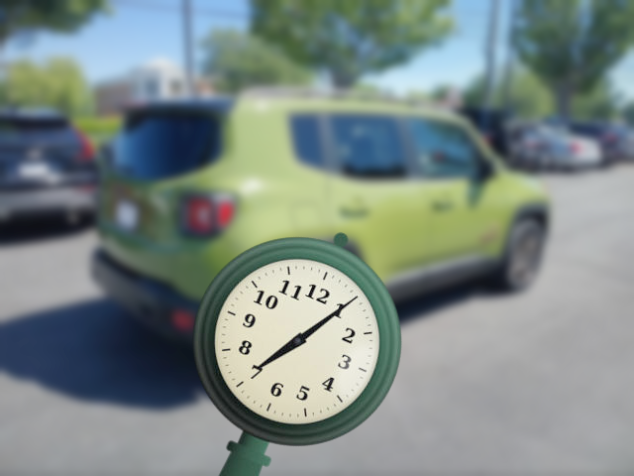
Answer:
**7:05**
